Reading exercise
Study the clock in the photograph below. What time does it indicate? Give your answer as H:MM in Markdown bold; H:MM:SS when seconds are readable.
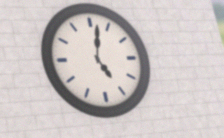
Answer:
**5:02**
